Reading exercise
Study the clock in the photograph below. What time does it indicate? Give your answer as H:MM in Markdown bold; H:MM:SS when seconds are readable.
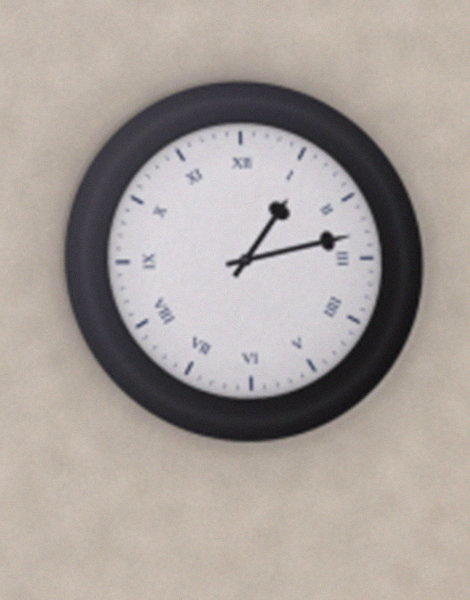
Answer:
**1:13**
